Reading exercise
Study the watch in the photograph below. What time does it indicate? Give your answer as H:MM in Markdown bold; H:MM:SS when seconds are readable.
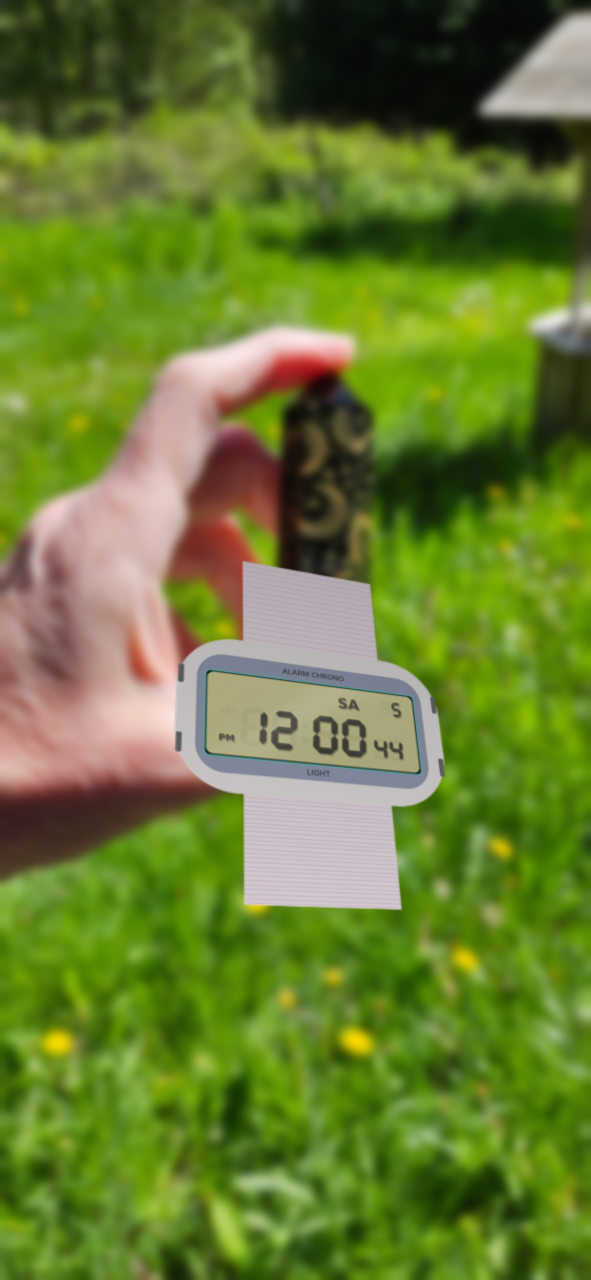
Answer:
**12:00:44**
